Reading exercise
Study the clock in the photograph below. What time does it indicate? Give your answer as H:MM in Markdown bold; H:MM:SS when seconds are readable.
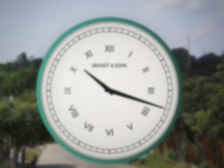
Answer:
**10:18**
